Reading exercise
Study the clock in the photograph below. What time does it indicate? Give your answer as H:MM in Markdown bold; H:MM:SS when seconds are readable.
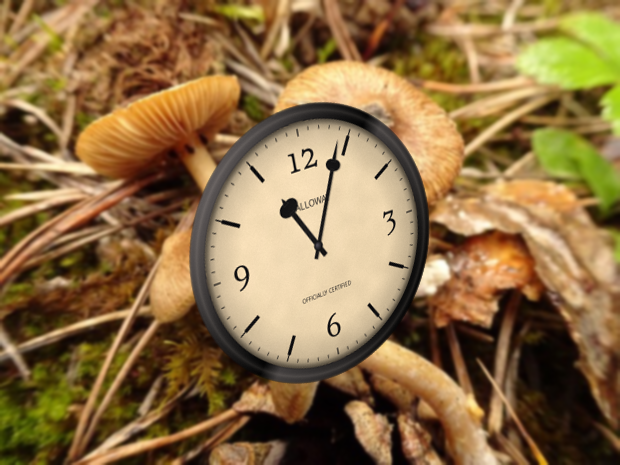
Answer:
**11:04**
